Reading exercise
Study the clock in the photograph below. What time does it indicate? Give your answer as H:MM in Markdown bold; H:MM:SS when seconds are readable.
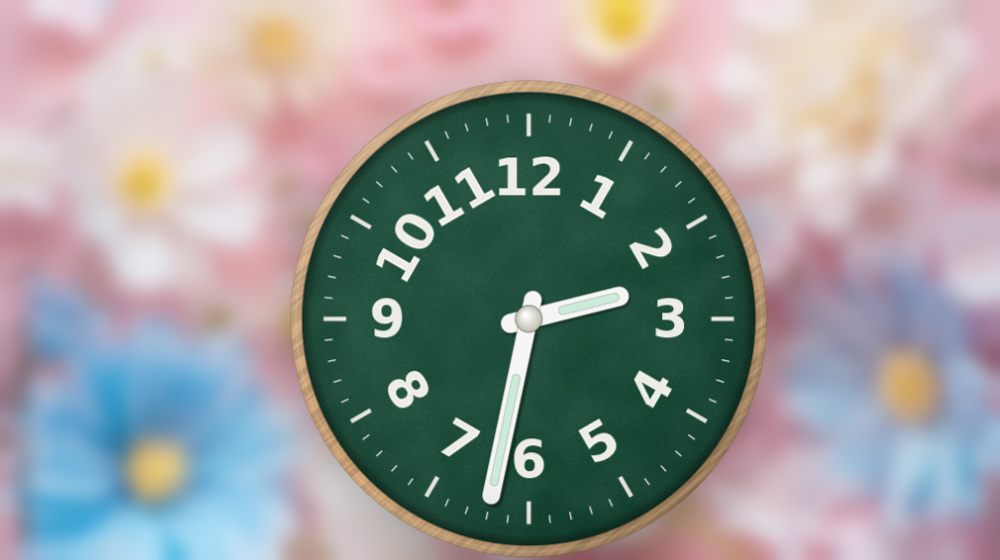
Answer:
**2:32**
